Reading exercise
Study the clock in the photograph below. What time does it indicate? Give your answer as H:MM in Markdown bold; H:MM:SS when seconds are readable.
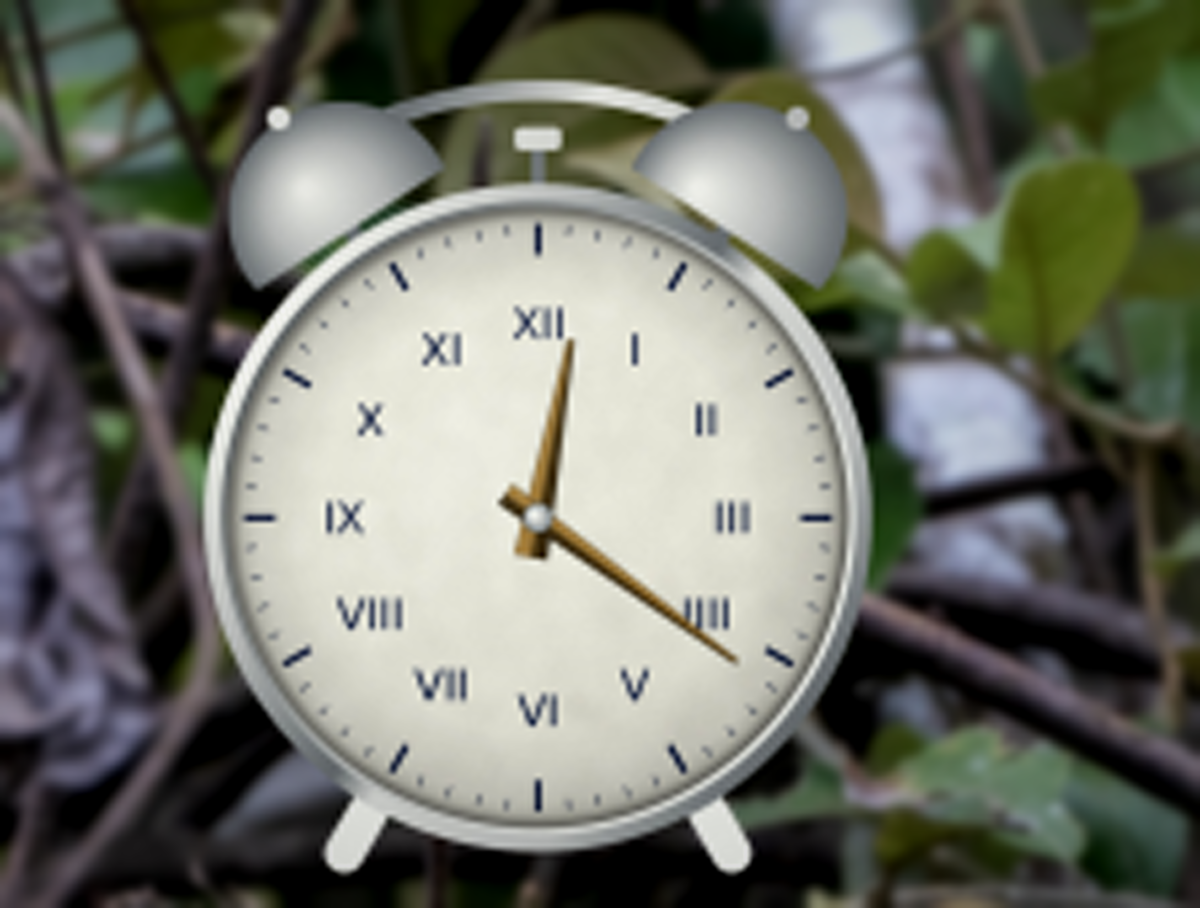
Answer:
**12:21**
